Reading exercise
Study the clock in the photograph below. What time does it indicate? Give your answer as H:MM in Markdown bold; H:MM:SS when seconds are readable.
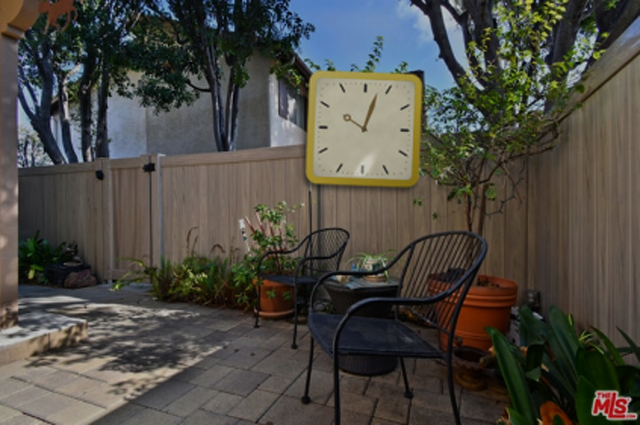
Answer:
**10:03**
